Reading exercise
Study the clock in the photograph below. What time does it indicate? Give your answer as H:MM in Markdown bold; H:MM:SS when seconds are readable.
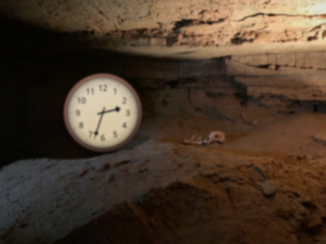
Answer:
**2:33**
